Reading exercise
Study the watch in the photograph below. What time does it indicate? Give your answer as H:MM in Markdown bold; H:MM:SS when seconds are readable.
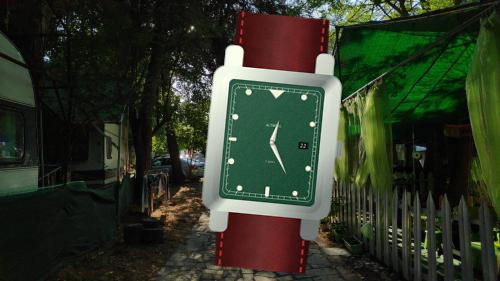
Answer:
**12:25**
